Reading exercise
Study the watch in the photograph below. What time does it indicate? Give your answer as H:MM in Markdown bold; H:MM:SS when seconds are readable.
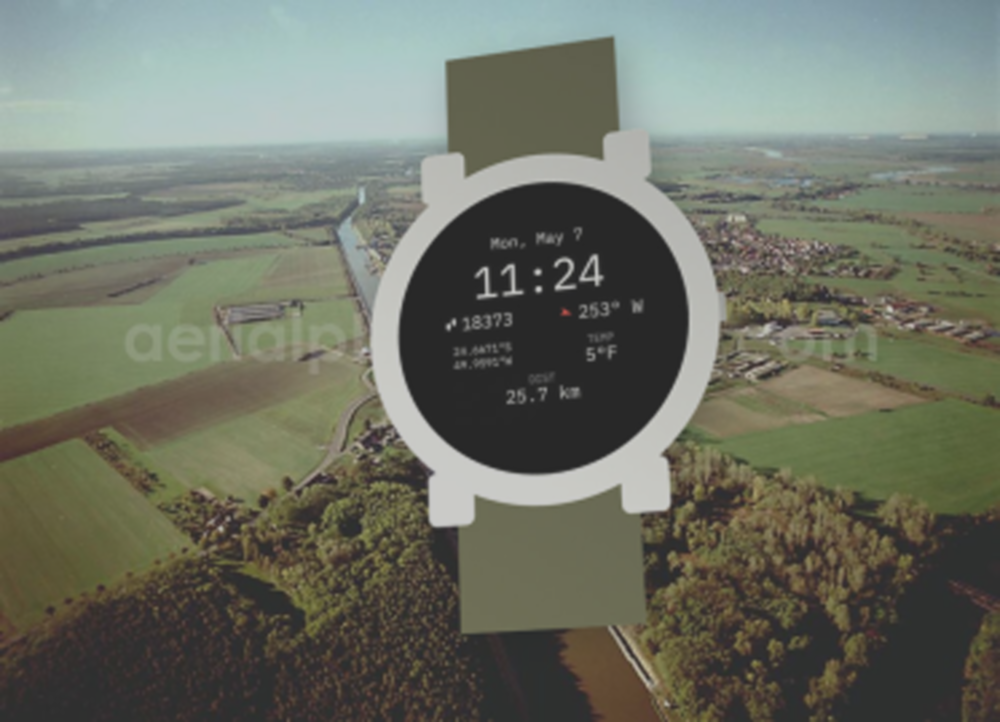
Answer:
**11:24**
